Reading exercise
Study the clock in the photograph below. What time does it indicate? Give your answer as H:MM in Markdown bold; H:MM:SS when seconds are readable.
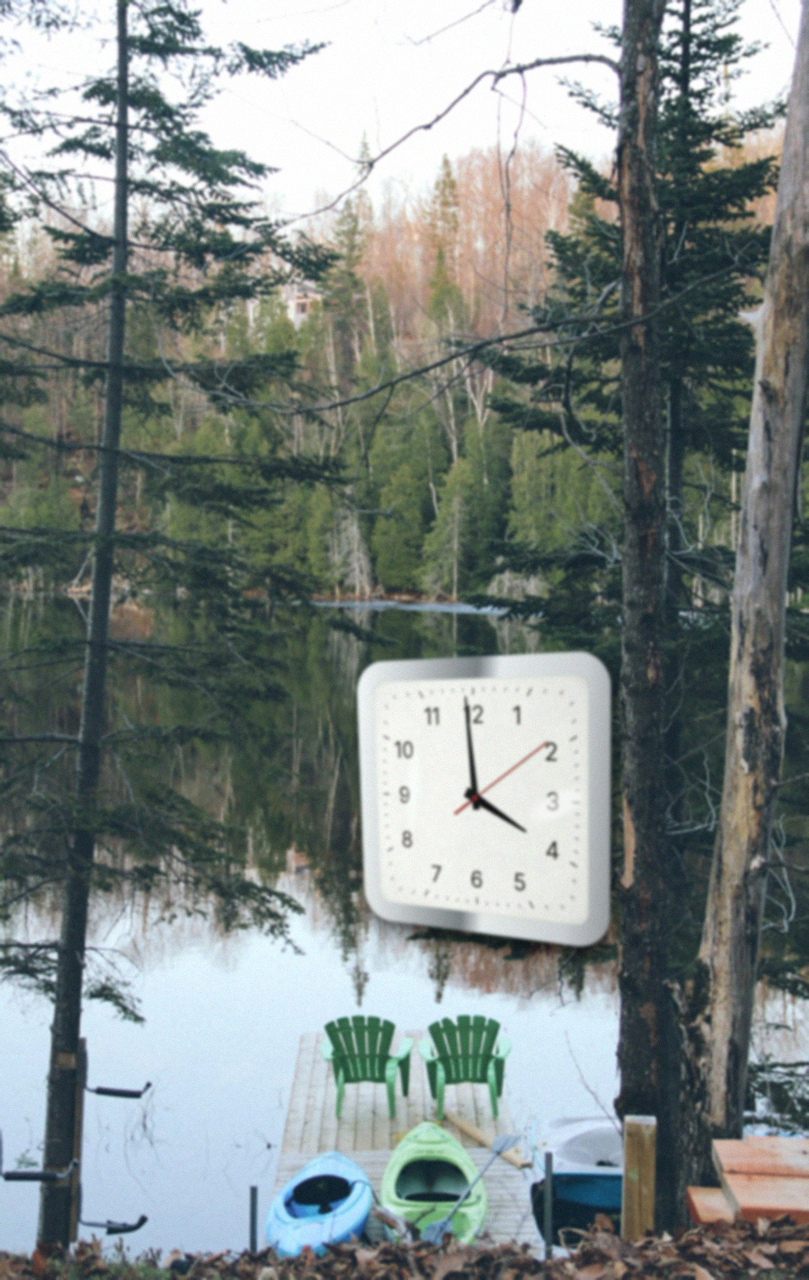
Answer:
**3:59:09**
